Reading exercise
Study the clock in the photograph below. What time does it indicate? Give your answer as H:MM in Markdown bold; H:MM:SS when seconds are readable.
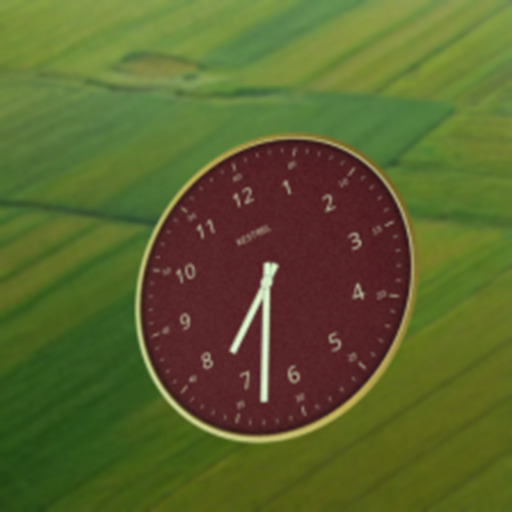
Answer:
**7:33**
